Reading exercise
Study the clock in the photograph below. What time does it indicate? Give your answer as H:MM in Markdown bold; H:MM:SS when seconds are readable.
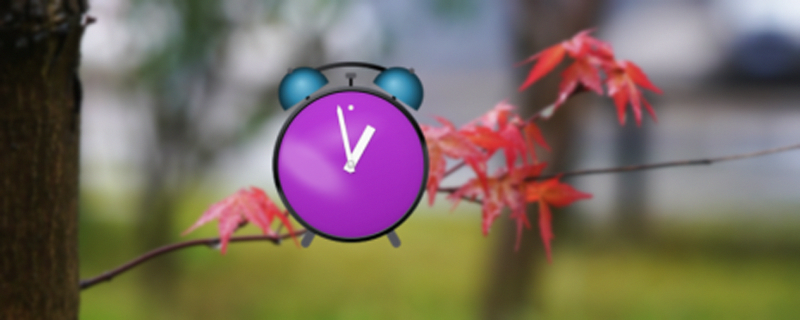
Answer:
**12:58**
